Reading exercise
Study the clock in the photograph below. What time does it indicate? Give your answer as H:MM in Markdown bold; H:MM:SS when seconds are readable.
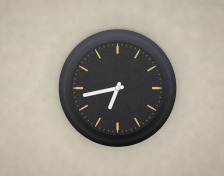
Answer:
**6:43**
